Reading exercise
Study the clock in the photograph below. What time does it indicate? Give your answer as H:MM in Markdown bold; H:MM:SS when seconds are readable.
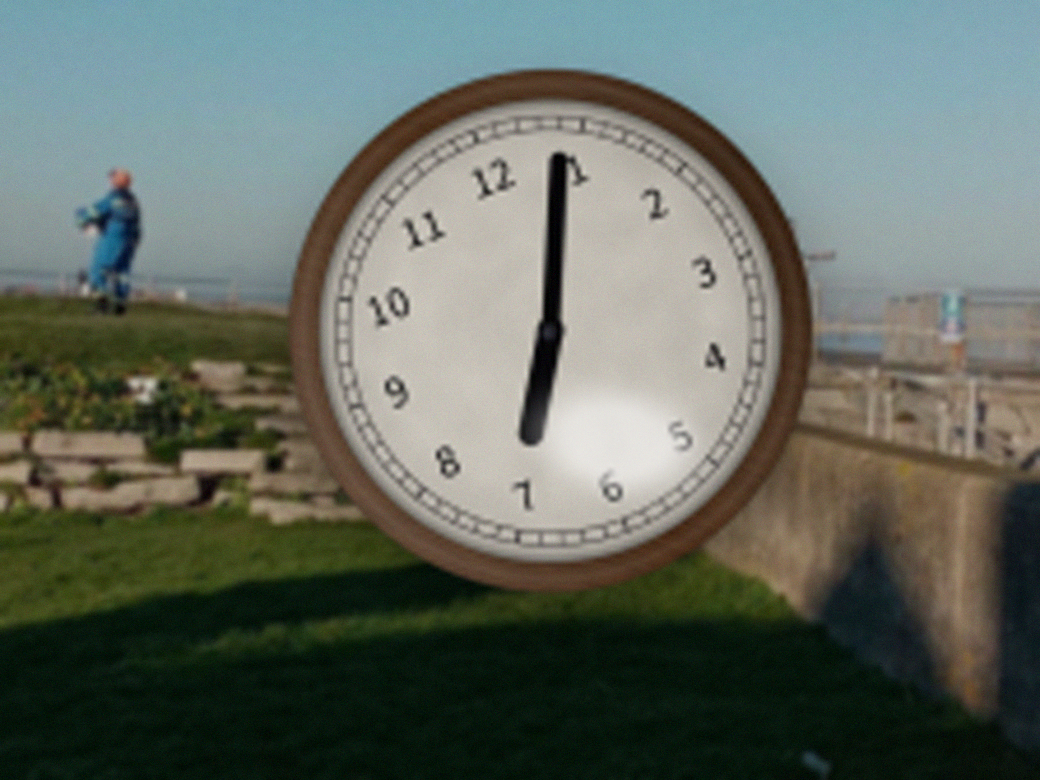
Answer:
**7:04**
